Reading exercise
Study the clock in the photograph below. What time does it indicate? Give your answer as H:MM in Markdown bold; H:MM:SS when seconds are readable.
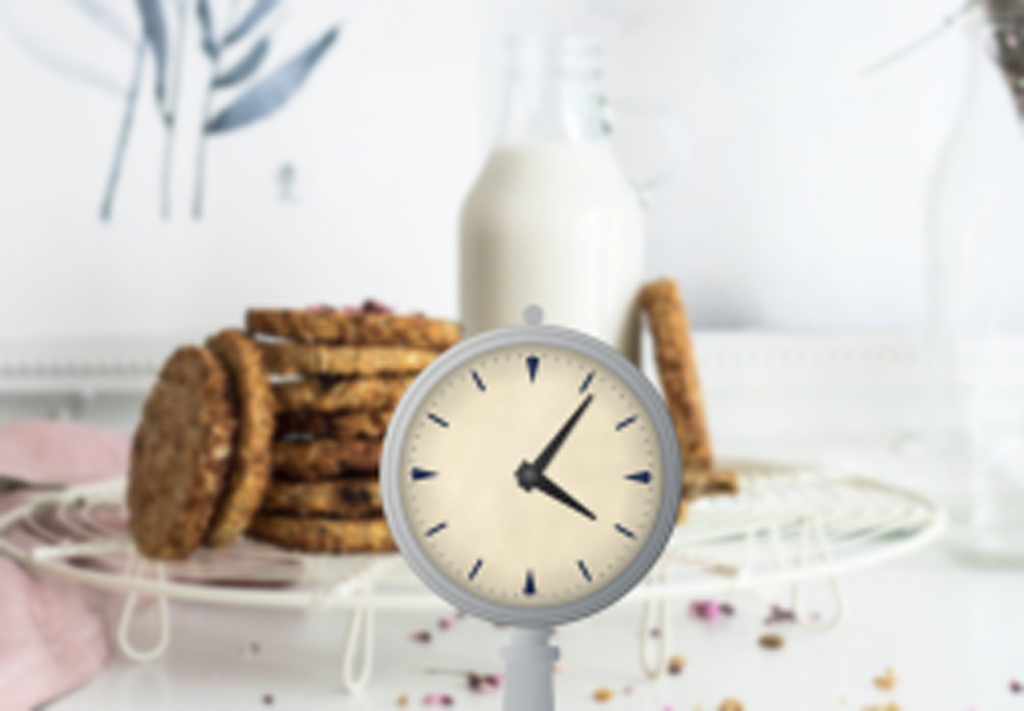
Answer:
**4:06**
